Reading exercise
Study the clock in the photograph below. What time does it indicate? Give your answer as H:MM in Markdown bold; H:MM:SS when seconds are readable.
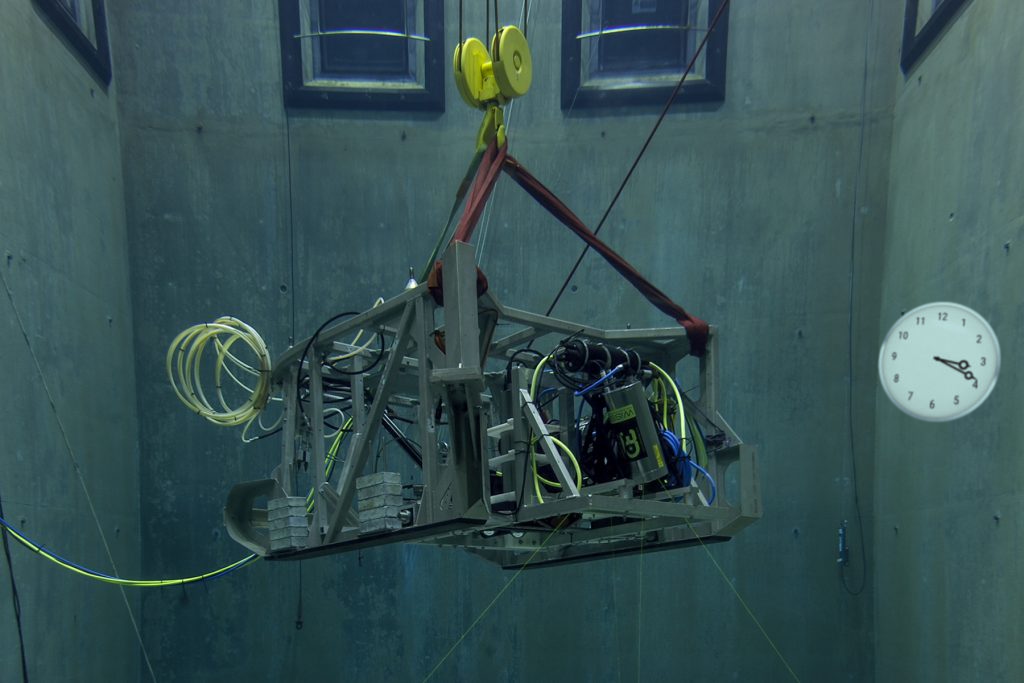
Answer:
**3:19**
